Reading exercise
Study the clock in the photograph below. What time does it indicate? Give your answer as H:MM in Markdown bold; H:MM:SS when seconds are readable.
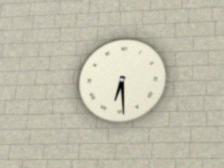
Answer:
**6:29**
